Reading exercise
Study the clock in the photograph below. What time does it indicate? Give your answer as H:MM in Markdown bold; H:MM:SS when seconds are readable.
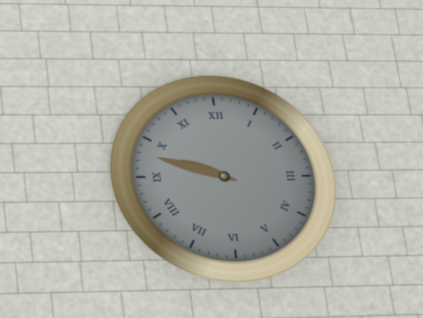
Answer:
**9:48**
